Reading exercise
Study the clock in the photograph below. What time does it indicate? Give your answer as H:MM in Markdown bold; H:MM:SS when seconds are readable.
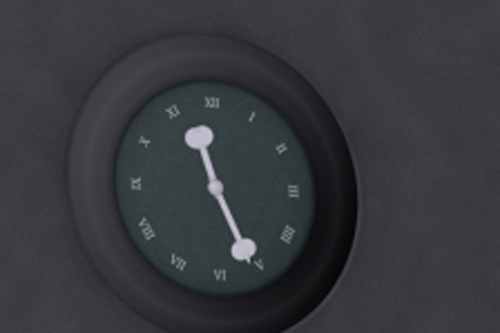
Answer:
**11:26**
